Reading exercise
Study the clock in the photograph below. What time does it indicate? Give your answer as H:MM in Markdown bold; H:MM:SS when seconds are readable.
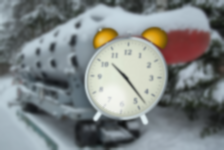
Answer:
**10:23**
